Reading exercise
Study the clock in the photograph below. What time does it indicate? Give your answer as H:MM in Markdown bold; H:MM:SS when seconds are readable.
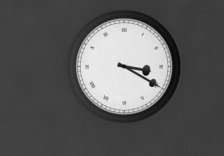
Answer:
**3:20**
